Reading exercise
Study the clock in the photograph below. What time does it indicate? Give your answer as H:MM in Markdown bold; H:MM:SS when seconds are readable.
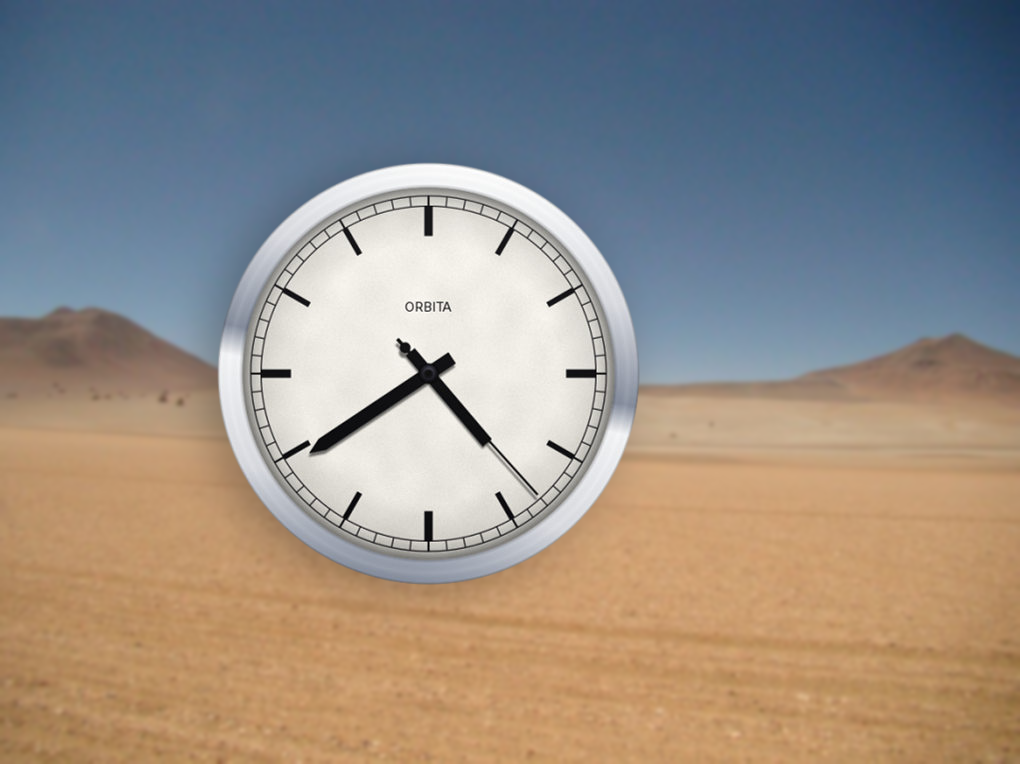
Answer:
**4:39:23**
